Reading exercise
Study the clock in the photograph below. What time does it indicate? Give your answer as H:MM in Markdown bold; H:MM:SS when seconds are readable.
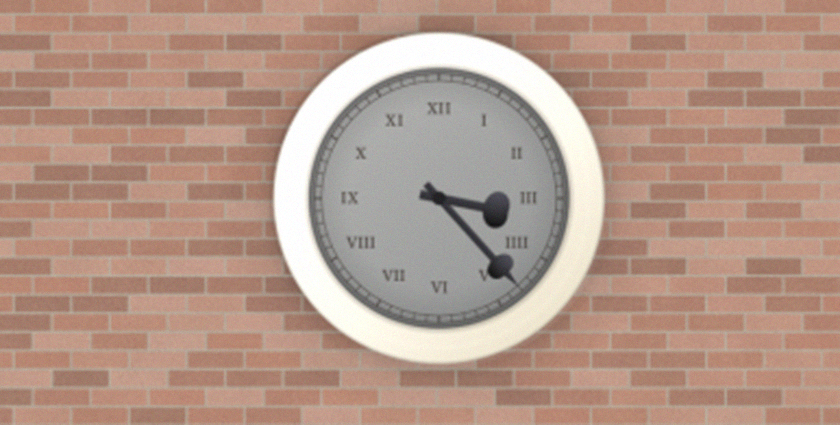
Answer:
**3:23**
